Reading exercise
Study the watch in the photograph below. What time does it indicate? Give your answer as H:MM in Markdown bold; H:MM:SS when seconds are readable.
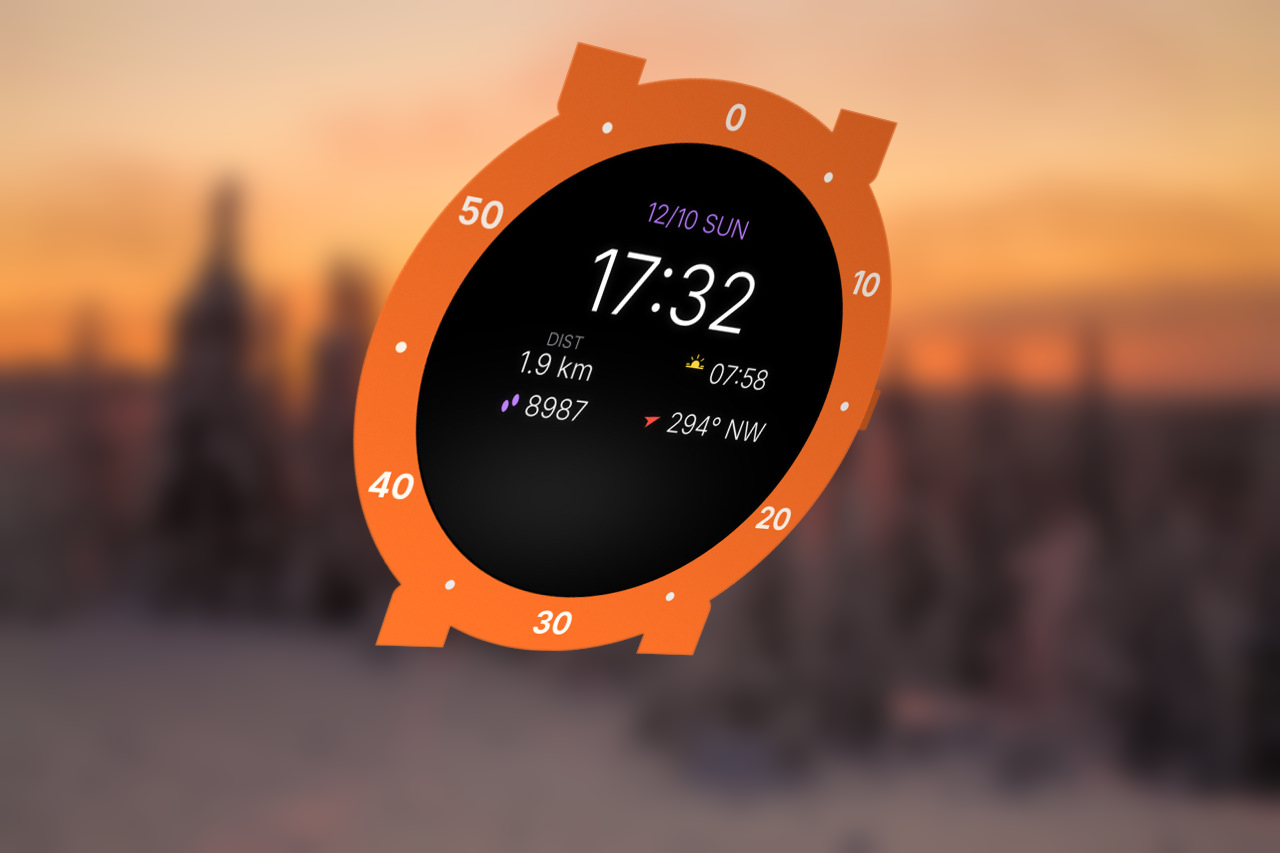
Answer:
**17:32**
